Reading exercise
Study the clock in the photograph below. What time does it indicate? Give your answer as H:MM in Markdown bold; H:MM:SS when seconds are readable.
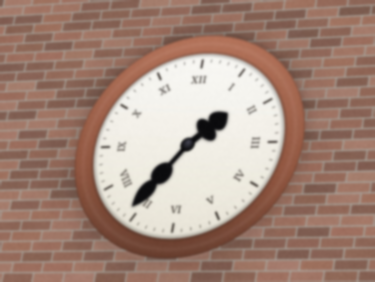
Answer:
**1:36**
